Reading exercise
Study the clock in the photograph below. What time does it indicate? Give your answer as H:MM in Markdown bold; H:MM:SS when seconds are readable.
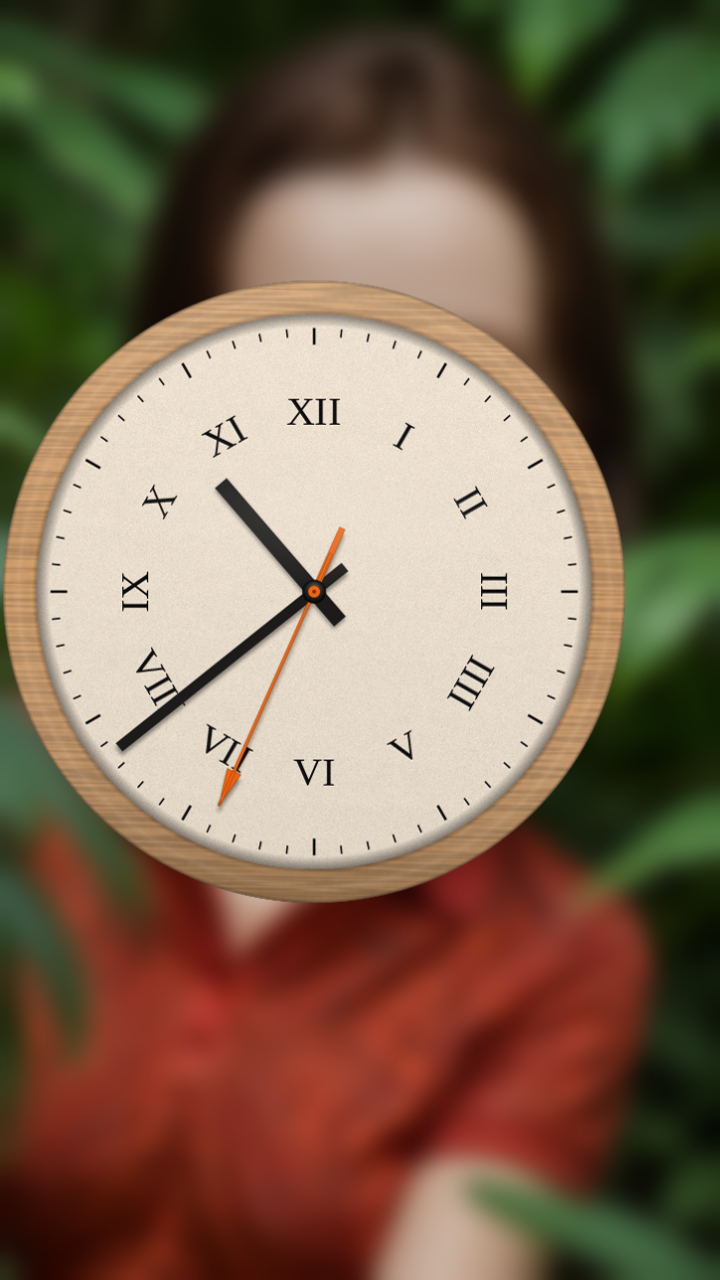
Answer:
**10:38:34**
